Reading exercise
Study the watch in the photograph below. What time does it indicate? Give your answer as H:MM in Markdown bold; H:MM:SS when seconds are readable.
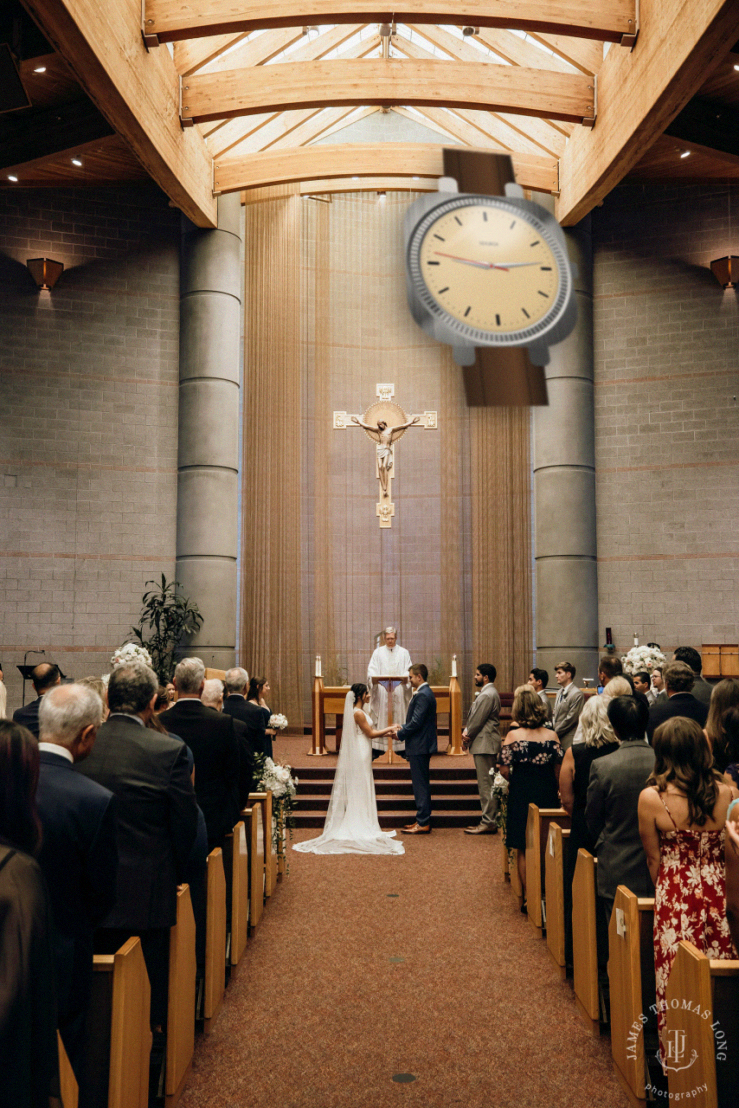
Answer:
**9:13:47**
